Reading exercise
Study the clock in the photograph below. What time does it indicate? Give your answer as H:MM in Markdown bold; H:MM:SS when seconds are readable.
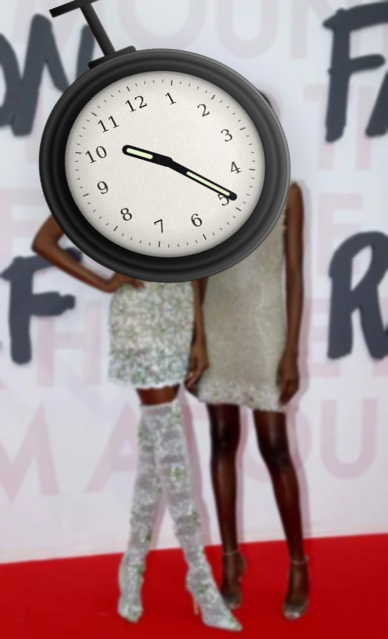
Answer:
**10:24**
